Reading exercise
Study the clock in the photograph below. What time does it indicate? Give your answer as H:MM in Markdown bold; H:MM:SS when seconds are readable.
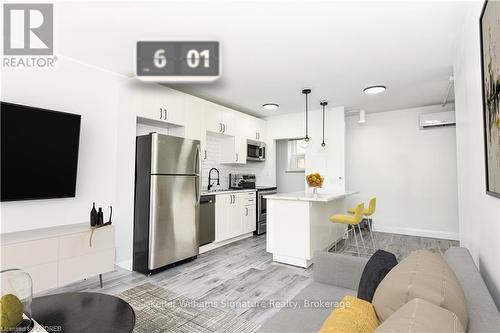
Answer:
**6:01**
